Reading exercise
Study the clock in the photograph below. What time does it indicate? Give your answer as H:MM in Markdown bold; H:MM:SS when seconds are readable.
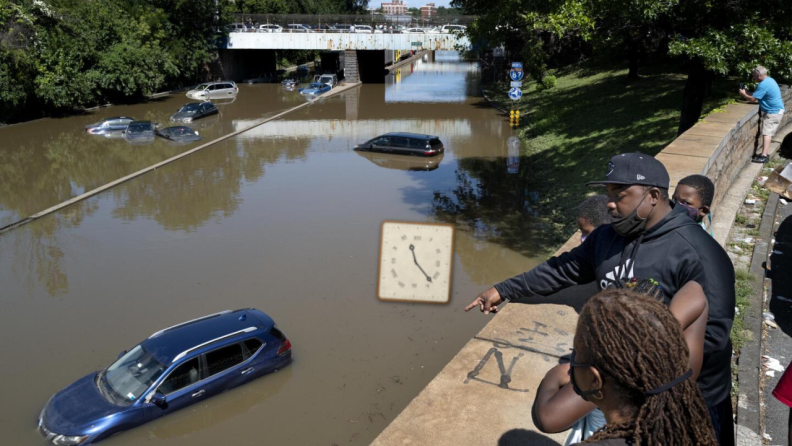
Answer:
**11:23**
